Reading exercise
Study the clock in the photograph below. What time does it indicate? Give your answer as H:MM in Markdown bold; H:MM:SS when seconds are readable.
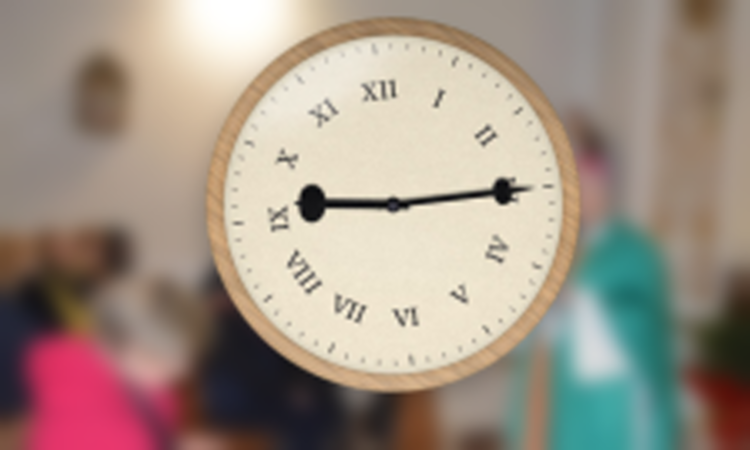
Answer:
**9:15**
